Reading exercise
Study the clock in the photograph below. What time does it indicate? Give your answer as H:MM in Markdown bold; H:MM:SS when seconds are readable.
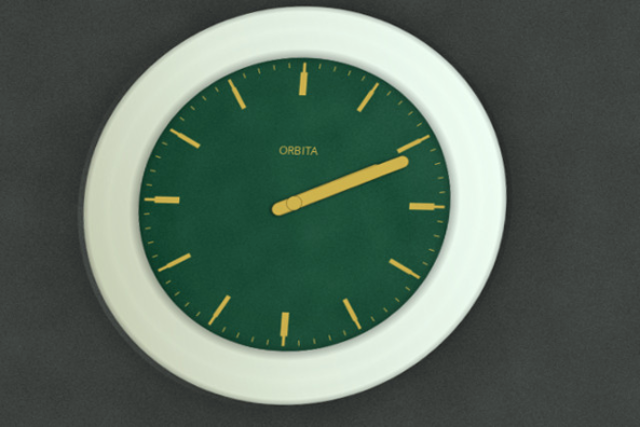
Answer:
**2:11**
